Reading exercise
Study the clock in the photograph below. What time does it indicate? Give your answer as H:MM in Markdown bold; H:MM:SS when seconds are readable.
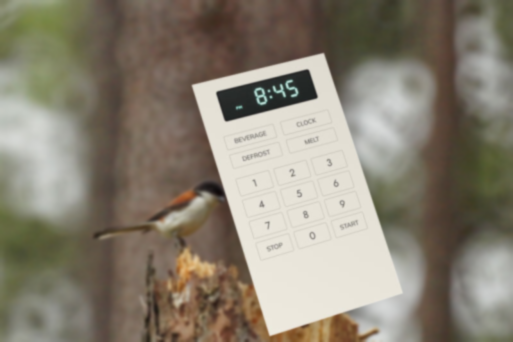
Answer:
**8:45**
